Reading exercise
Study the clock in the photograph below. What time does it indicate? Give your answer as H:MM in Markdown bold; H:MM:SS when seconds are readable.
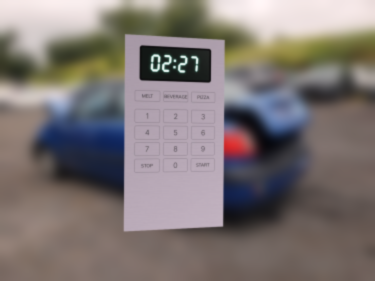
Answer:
**2:27**
